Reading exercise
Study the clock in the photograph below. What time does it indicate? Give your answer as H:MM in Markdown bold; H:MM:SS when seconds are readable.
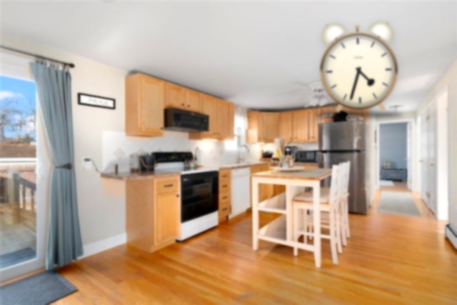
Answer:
**4:33**
